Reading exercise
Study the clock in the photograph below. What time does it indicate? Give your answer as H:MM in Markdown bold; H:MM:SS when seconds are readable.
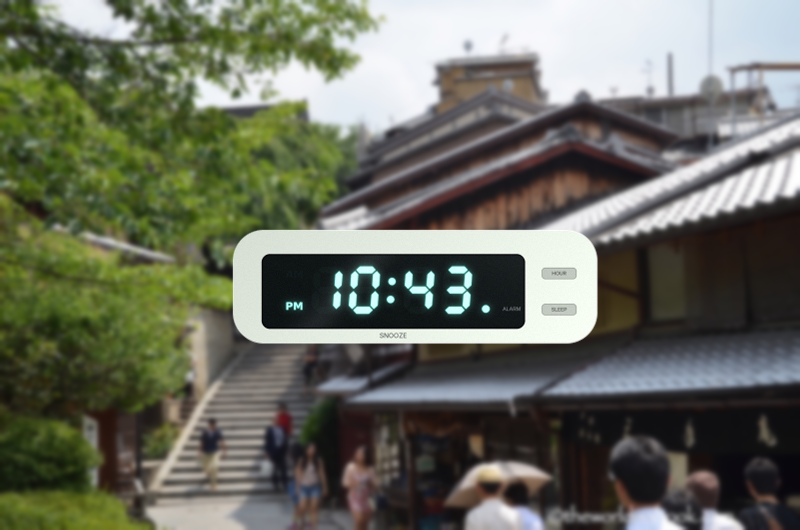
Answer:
**10:43**
